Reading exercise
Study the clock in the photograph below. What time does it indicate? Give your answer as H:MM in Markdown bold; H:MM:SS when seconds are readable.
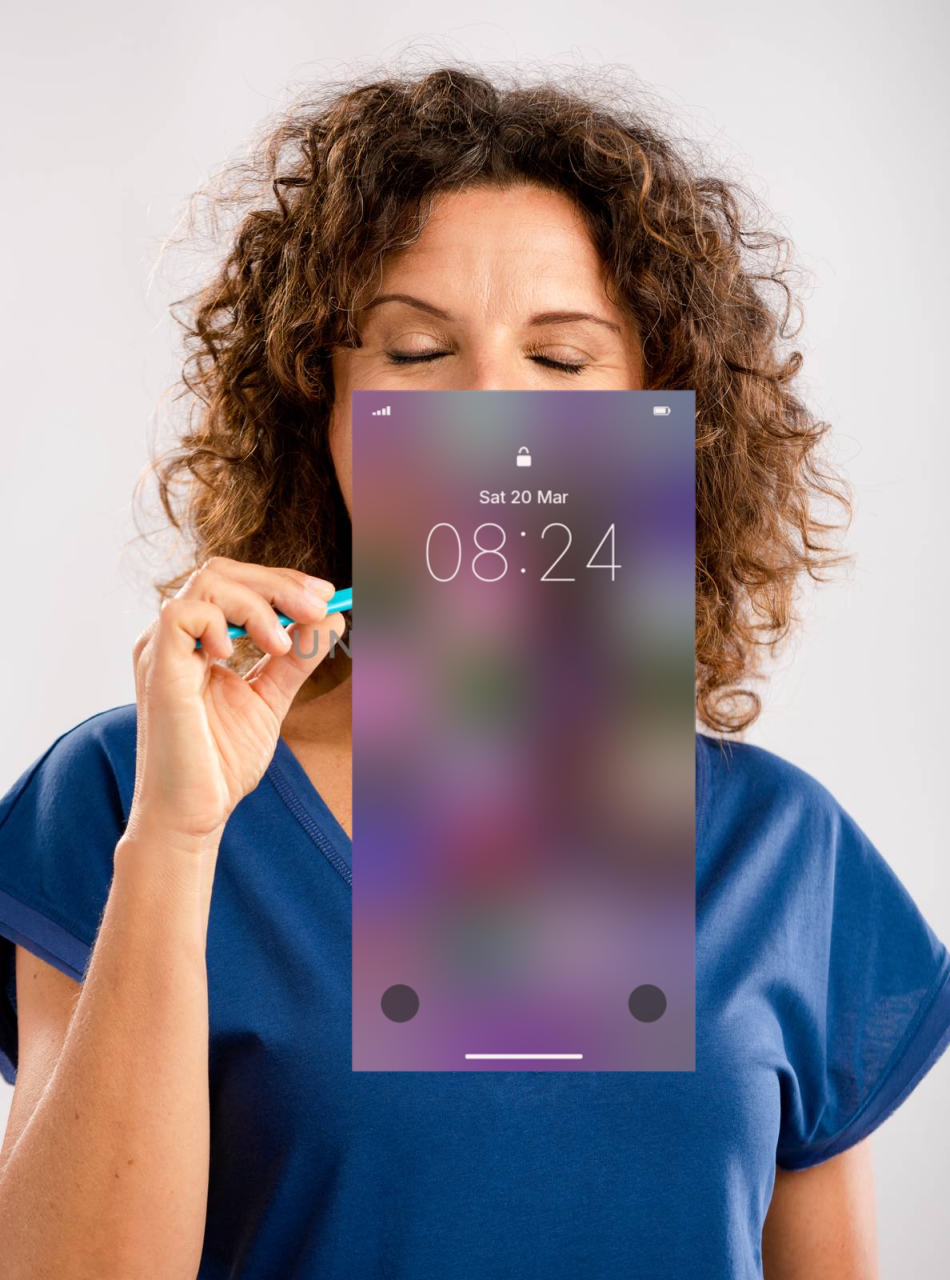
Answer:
**8:24**
